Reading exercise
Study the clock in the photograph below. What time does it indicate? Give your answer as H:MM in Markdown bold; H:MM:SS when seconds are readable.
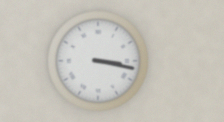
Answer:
**3:17**
